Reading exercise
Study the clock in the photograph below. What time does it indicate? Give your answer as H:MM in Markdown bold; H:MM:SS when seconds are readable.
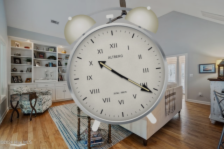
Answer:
**10:21**
